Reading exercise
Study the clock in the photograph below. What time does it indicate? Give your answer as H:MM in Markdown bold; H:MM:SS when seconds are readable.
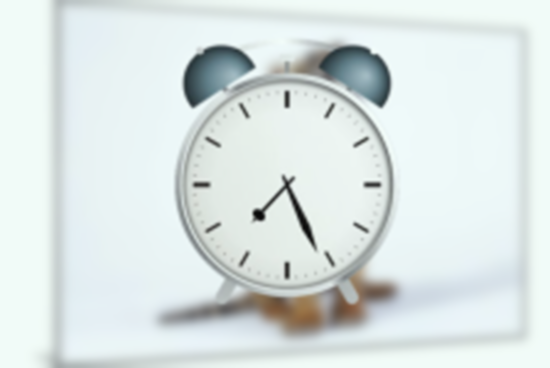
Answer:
**7:26**
